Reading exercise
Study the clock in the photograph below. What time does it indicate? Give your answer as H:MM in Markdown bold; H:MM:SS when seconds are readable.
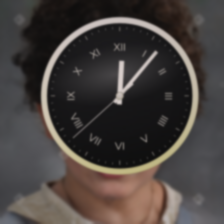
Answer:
**12:06:38**
